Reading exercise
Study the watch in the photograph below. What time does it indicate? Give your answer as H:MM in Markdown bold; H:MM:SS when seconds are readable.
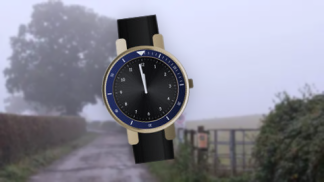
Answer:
**11:59**
